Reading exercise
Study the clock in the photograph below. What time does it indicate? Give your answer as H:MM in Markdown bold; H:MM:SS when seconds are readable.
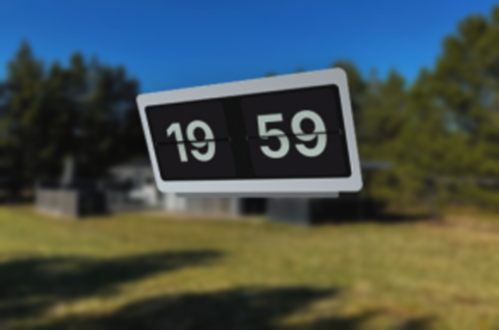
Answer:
**19:59**
